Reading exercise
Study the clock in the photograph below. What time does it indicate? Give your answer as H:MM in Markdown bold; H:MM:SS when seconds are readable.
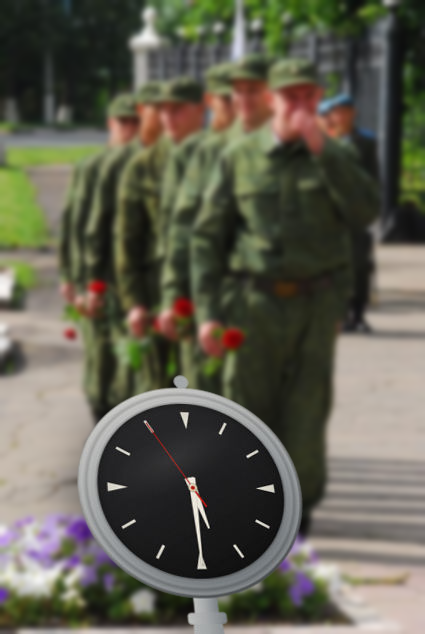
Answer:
**5:29:55**
